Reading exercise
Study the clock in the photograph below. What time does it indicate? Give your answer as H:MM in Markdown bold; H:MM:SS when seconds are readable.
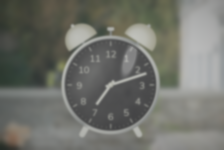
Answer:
**7:12**
